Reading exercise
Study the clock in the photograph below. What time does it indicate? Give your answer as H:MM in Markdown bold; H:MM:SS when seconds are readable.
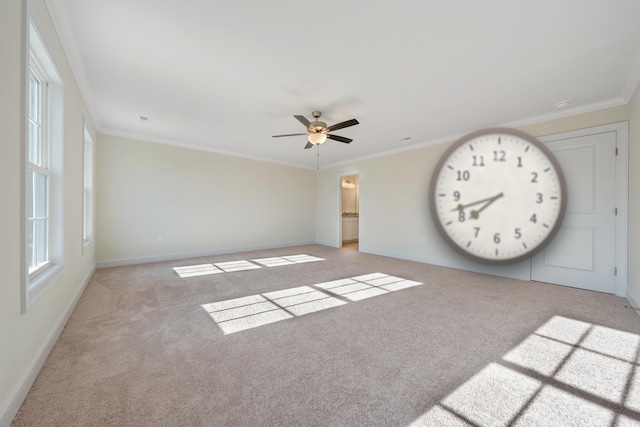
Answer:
**7:42**
